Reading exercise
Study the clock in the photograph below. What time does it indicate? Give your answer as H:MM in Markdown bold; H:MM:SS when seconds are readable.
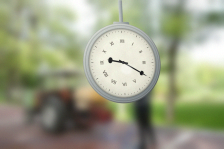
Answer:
**9:20**
